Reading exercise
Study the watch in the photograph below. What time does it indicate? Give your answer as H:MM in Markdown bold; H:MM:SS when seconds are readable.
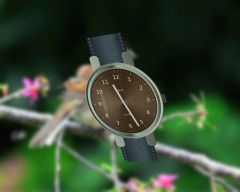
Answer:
**11:27**
